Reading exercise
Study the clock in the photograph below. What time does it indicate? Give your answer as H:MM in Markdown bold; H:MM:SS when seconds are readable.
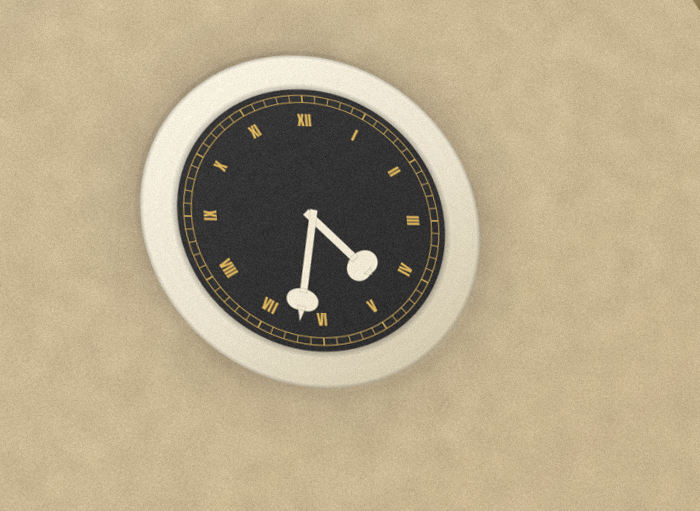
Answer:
**4:32**
